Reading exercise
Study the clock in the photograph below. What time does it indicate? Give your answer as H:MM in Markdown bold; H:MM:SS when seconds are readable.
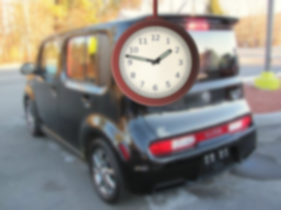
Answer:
**1:47**
